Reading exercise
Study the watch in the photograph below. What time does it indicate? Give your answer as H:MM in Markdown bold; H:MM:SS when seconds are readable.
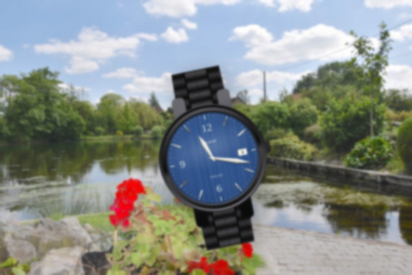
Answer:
**11:18**
